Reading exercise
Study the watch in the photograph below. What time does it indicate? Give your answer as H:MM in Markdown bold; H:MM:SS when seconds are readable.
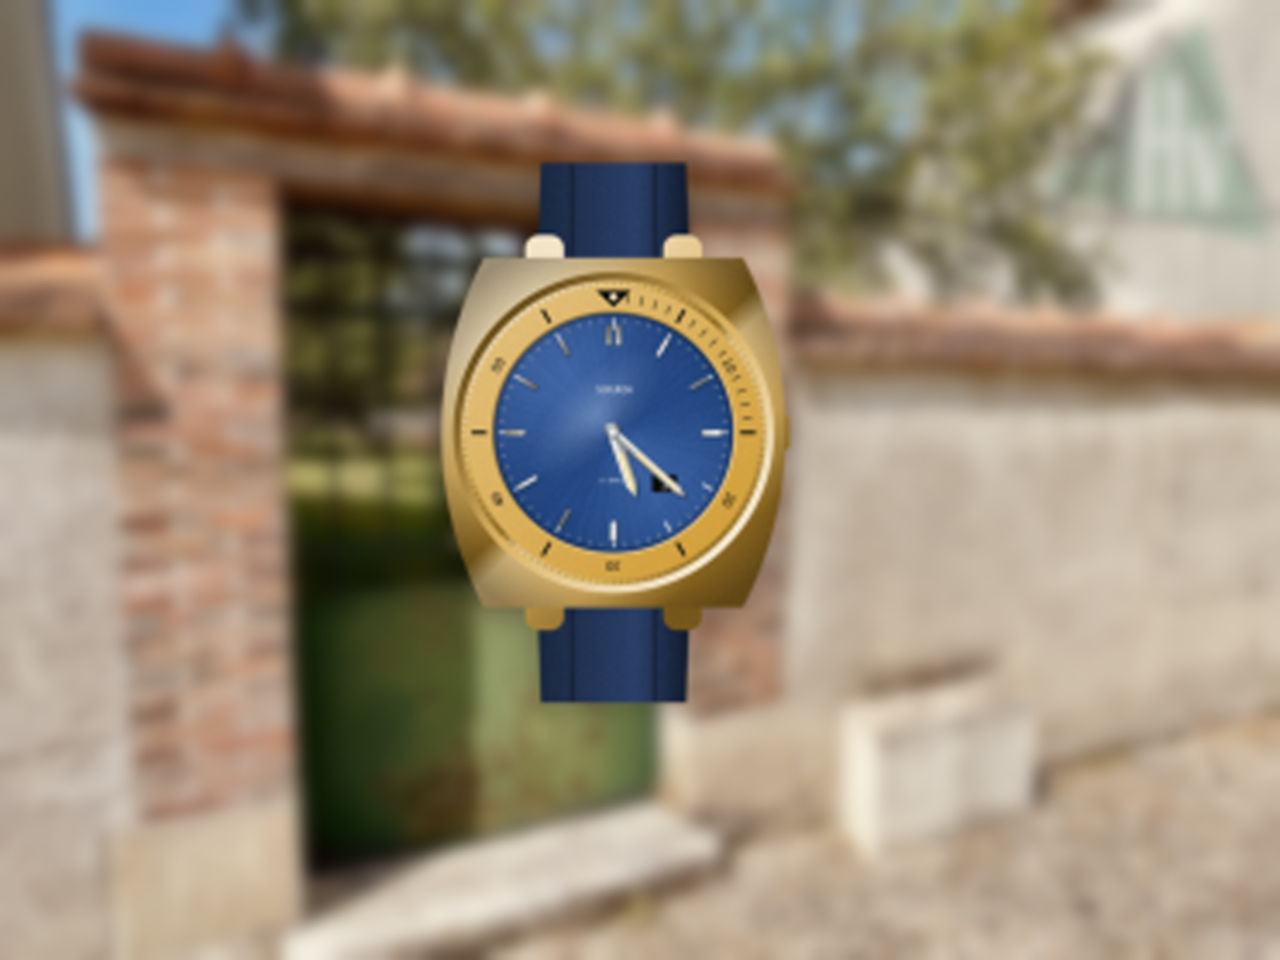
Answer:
**5:22**
